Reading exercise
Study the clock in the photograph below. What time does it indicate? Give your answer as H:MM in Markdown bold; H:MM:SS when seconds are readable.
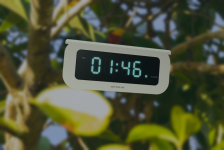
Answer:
**1:46**
